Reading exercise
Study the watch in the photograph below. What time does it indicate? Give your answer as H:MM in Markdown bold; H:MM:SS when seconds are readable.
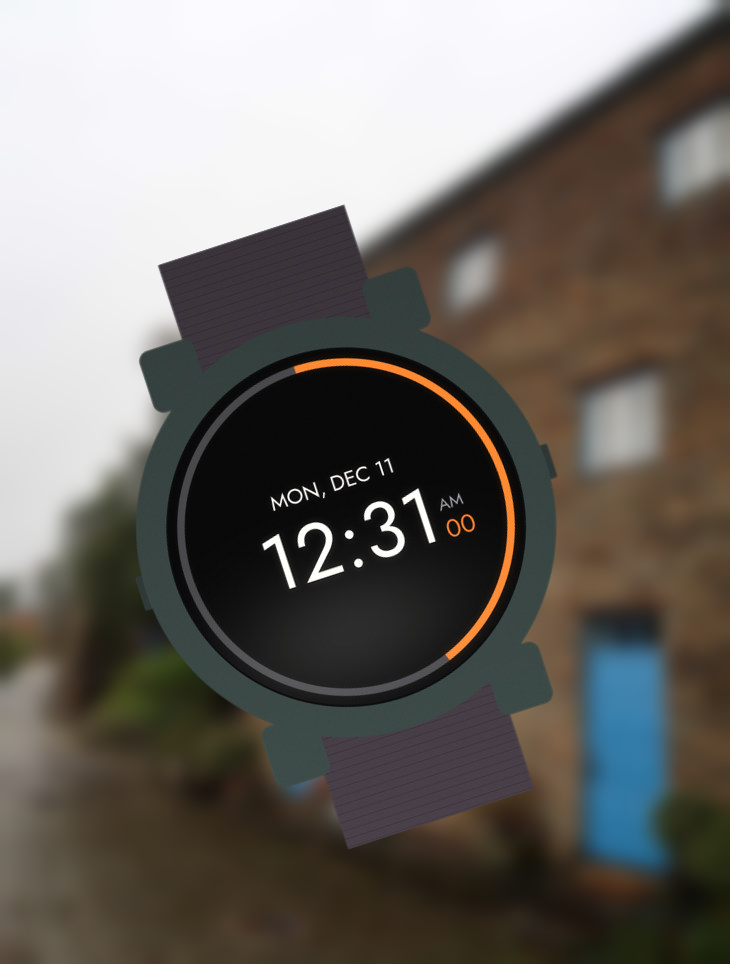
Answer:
**12:31:00**
